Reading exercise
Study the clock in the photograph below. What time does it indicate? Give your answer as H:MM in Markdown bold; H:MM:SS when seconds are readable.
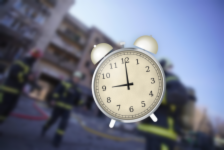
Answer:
**9:00**
